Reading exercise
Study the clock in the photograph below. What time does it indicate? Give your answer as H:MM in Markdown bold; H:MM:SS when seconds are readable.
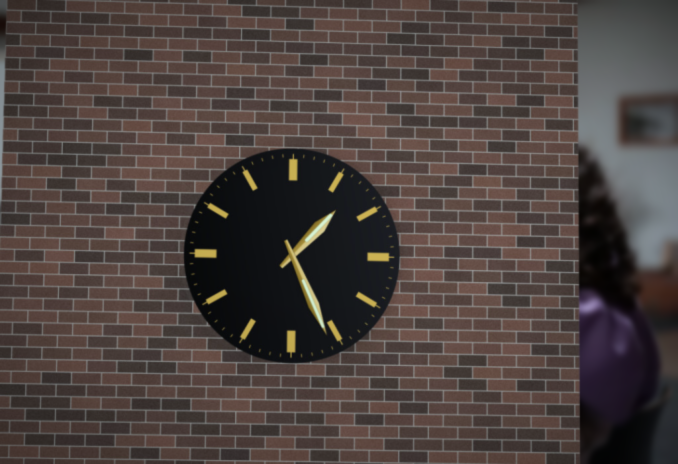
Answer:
**1:26**
